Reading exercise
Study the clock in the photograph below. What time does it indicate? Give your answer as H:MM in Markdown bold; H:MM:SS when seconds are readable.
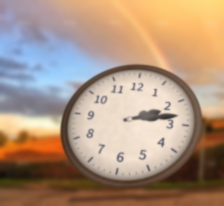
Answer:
**2:13**
